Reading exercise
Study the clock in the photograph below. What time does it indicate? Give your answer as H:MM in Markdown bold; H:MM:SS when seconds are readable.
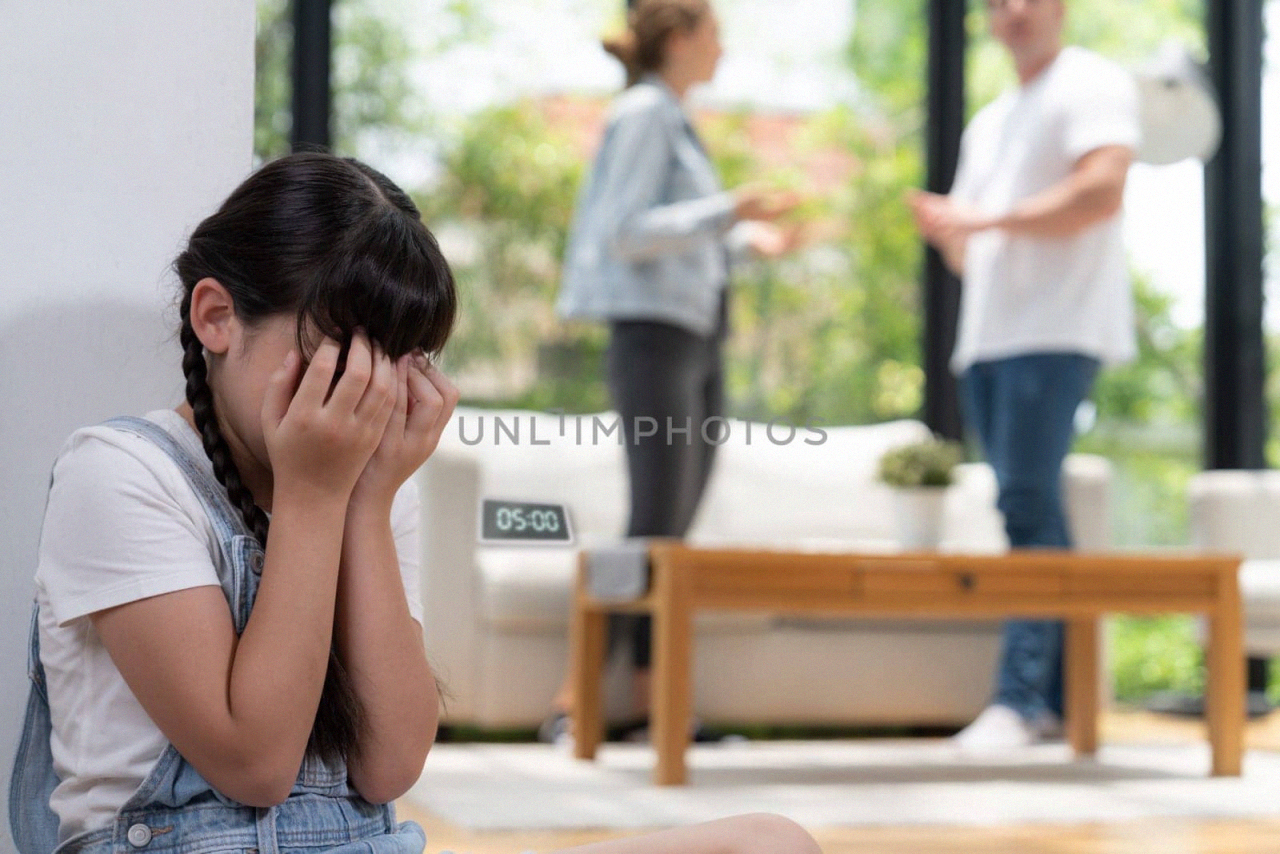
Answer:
**5:00**
